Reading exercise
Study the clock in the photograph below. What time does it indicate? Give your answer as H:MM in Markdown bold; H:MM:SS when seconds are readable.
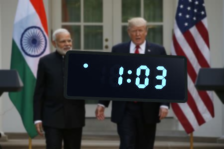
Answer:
**1:03**
